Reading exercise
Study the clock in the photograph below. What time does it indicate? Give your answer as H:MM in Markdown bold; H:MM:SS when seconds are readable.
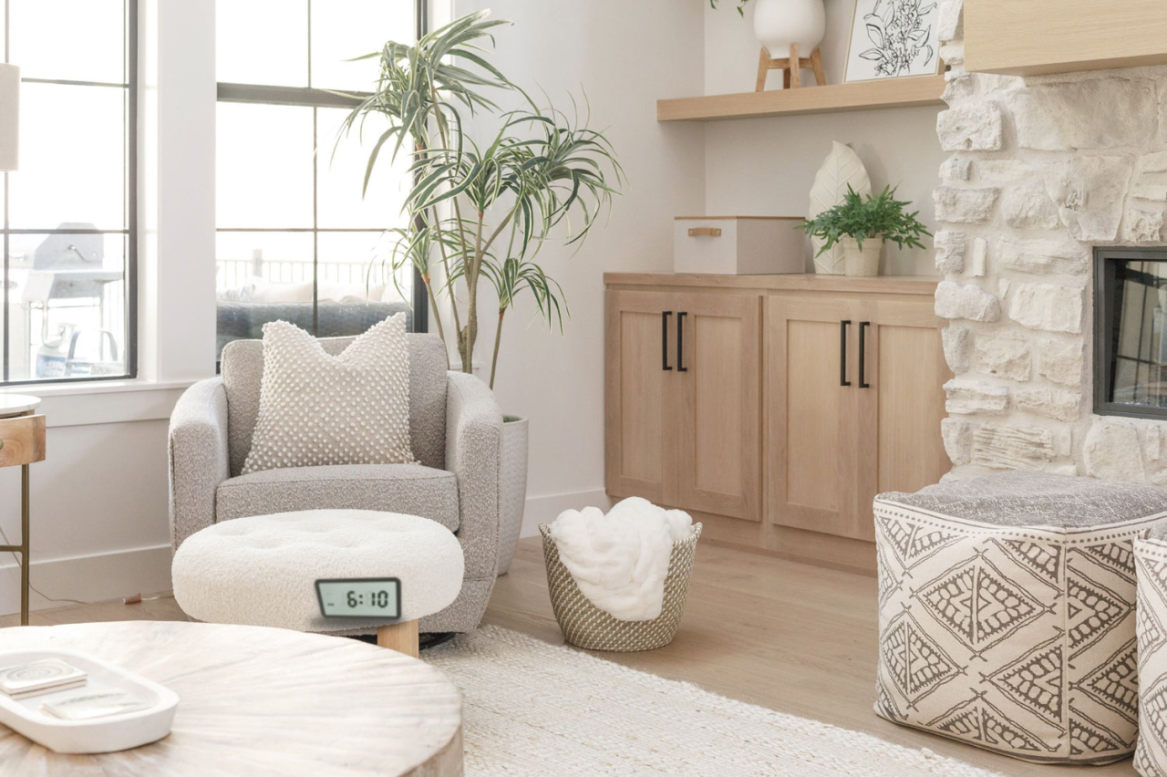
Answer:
**6:10**
